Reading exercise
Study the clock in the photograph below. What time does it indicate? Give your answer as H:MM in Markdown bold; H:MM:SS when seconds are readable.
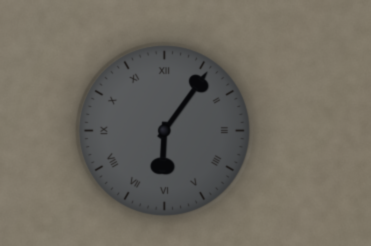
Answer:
**6:06**
